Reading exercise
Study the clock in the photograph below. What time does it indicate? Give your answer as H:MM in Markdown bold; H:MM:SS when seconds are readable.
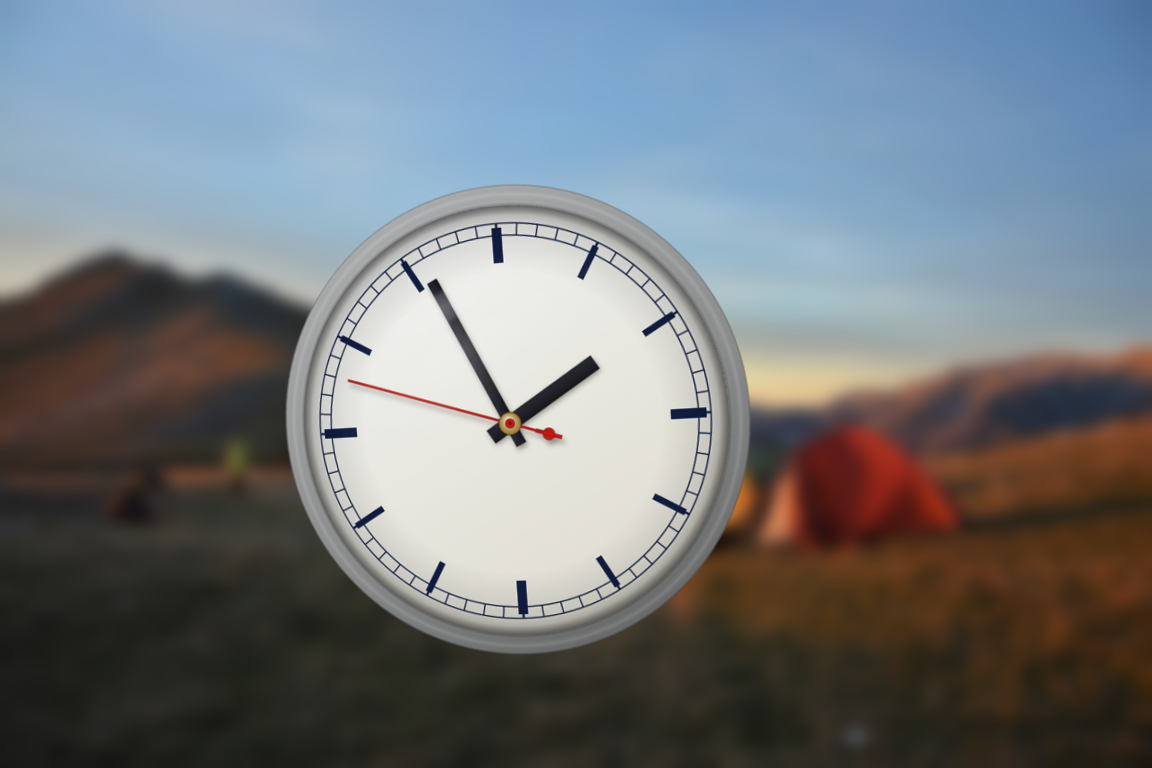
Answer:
**1:55:48**
